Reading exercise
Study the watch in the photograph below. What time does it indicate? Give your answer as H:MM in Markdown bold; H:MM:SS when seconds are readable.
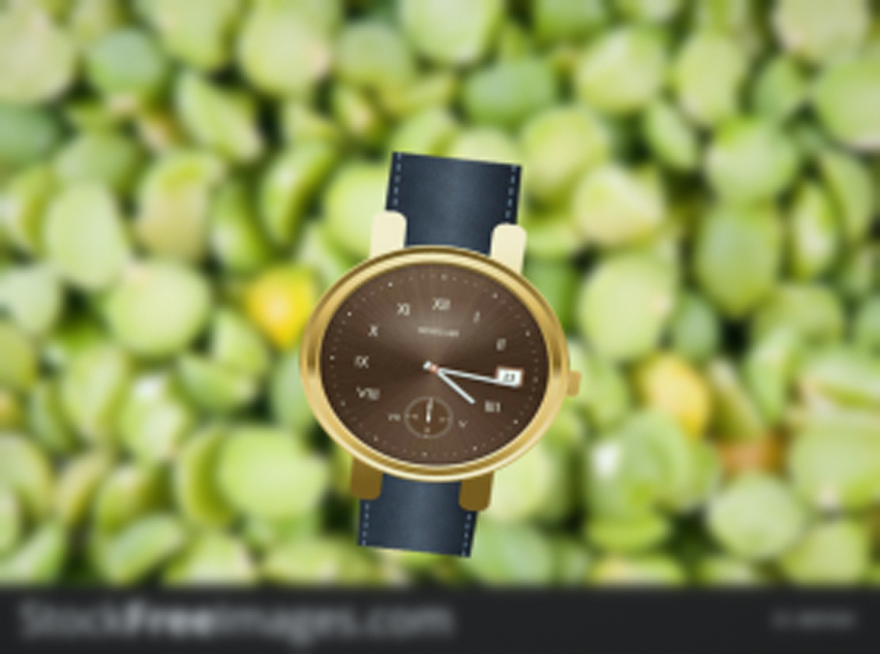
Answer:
**4:16**
